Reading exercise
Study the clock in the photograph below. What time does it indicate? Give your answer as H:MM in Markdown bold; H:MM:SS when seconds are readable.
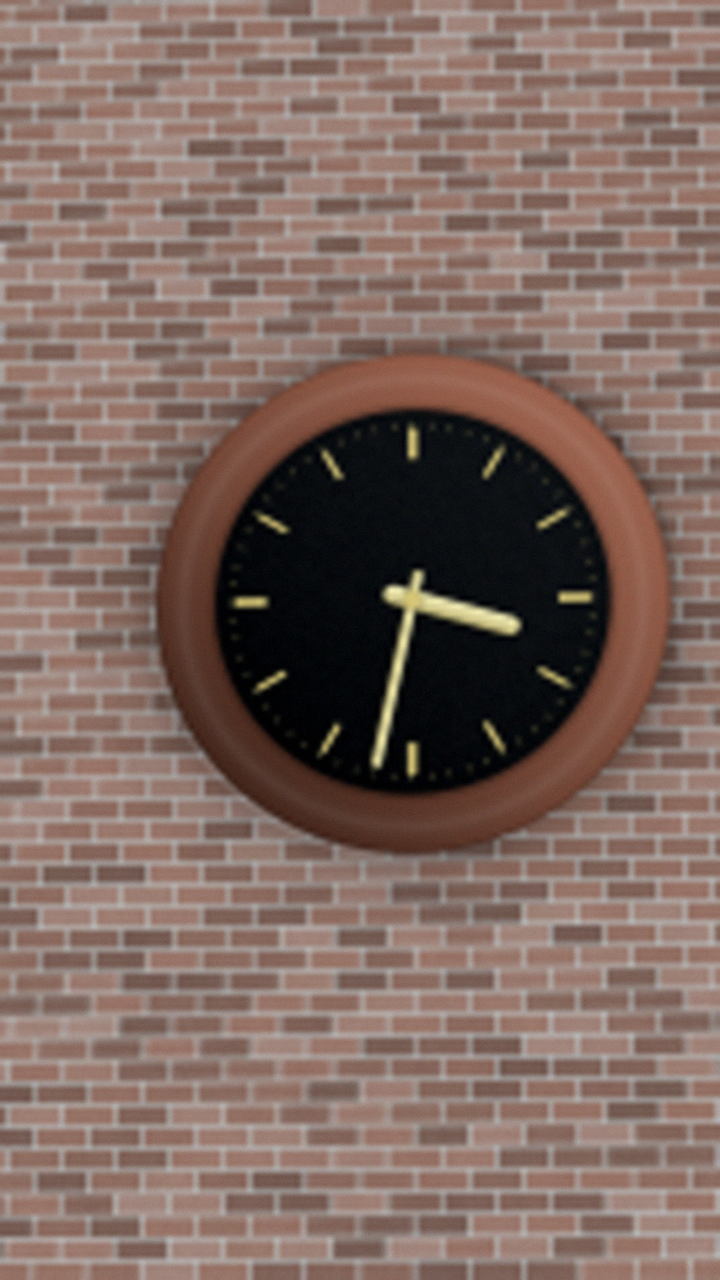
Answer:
**3:32**
